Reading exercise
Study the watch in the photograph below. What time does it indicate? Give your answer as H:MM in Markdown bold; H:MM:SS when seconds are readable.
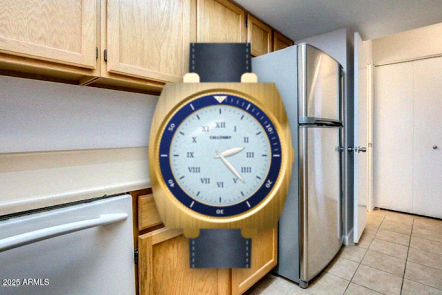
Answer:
**2:23**
